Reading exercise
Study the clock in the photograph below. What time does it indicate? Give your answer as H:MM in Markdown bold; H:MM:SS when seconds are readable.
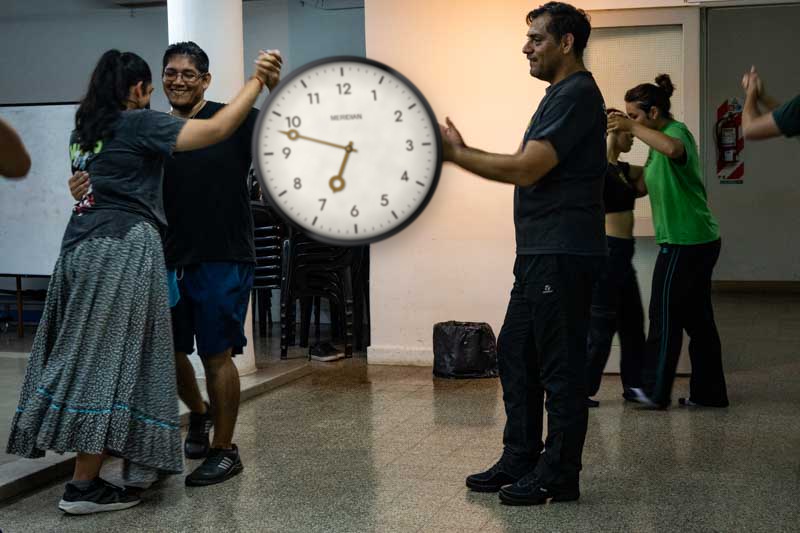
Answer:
**6:48**
